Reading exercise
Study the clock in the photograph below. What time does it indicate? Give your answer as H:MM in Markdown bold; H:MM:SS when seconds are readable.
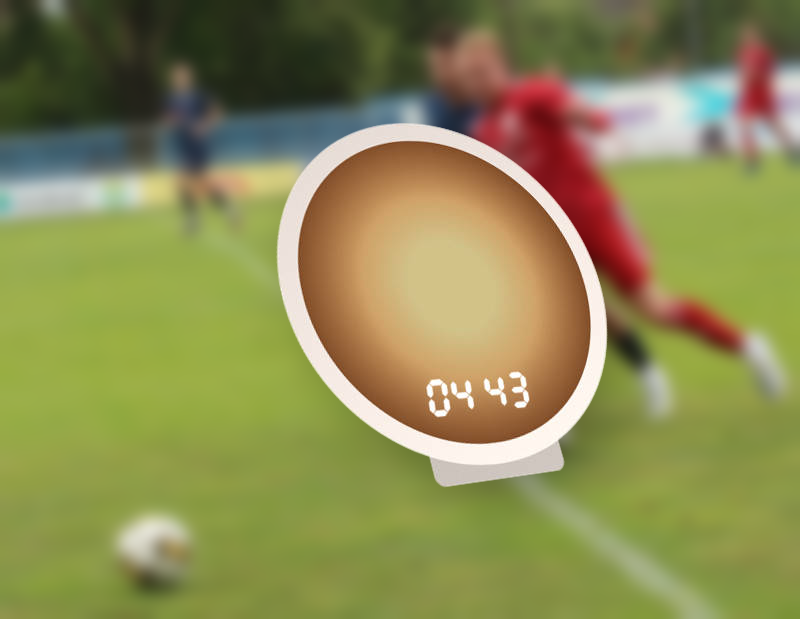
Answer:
**4:43**
